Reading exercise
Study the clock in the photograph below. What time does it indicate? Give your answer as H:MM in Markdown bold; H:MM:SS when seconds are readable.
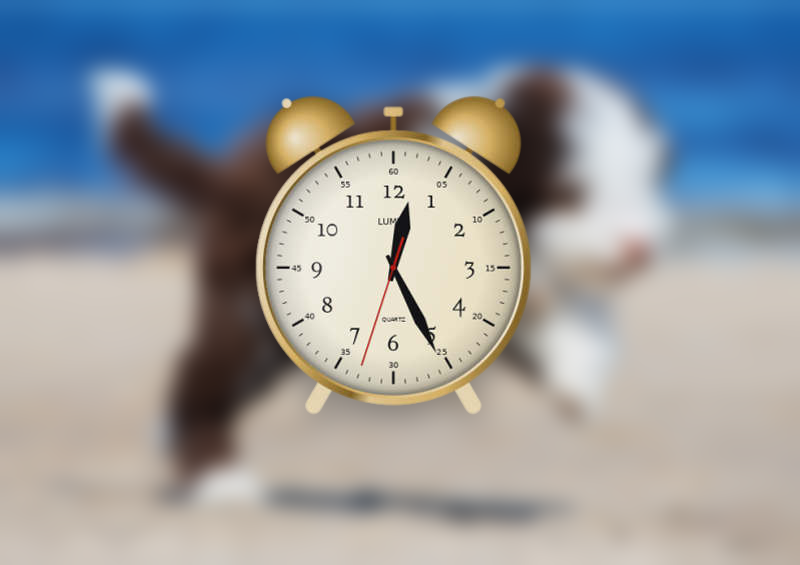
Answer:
**12:25:33**
